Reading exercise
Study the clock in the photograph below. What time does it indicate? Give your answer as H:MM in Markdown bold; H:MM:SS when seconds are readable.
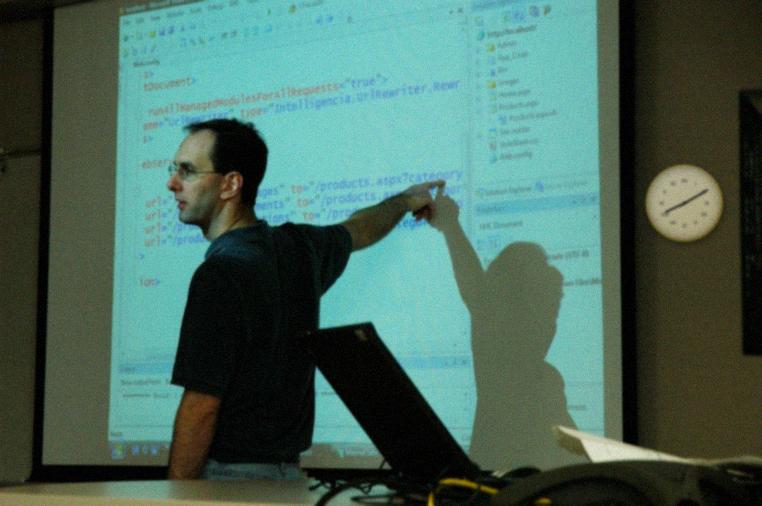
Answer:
**8:10**
